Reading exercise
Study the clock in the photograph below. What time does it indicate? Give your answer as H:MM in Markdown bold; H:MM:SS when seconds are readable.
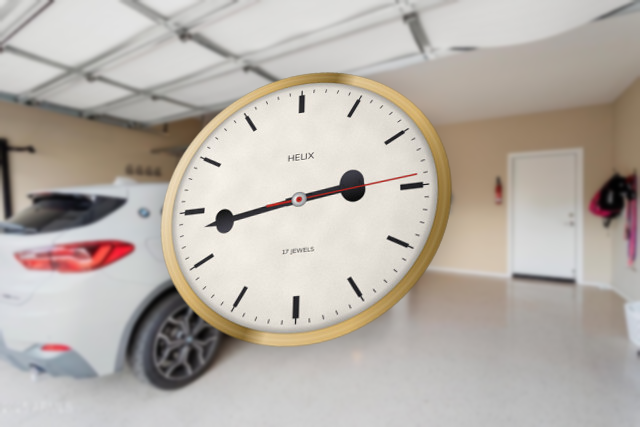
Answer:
**2:43:14**
